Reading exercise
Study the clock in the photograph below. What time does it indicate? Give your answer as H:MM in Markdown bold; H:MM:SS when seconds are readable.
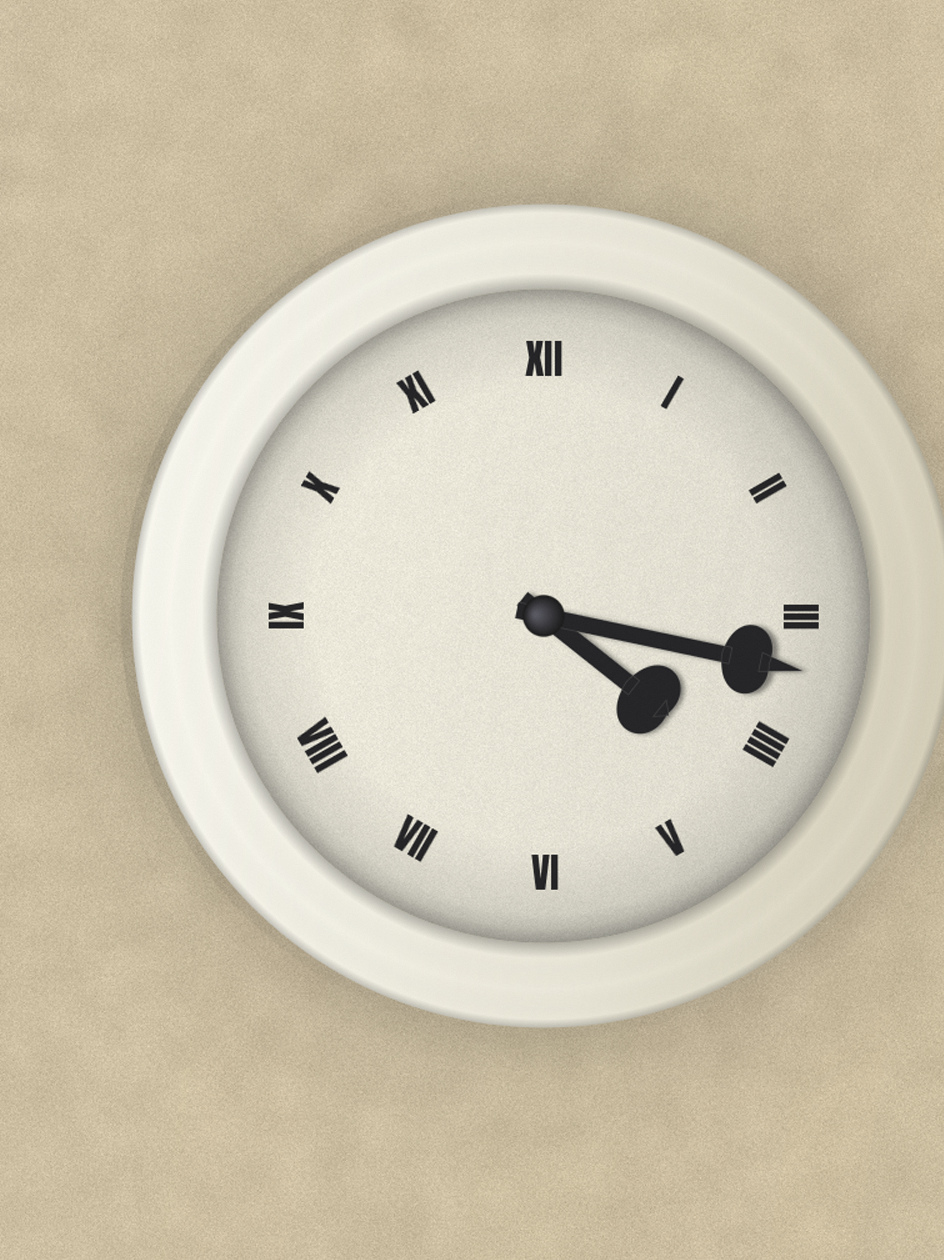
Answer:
**4:17**
